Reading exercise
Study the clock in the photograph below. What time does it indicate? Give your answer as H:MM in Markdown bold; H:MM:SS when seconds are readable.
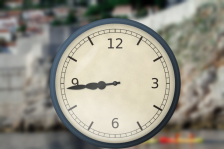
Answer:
**8:44**
